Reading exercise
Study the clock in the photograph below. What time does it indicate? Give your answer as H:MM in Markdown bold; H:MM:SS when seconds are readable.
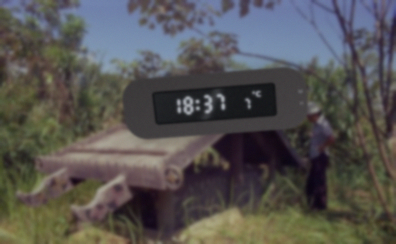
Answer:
**18:37**
